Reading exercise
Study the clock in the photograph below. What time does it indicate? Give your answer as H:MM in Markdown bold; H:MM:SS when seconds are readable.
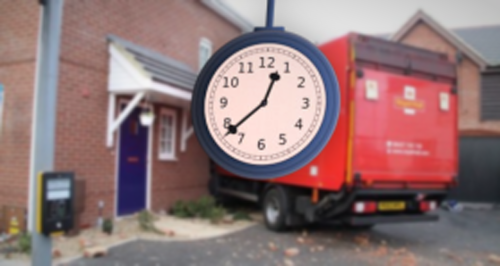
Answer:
**12:38**
